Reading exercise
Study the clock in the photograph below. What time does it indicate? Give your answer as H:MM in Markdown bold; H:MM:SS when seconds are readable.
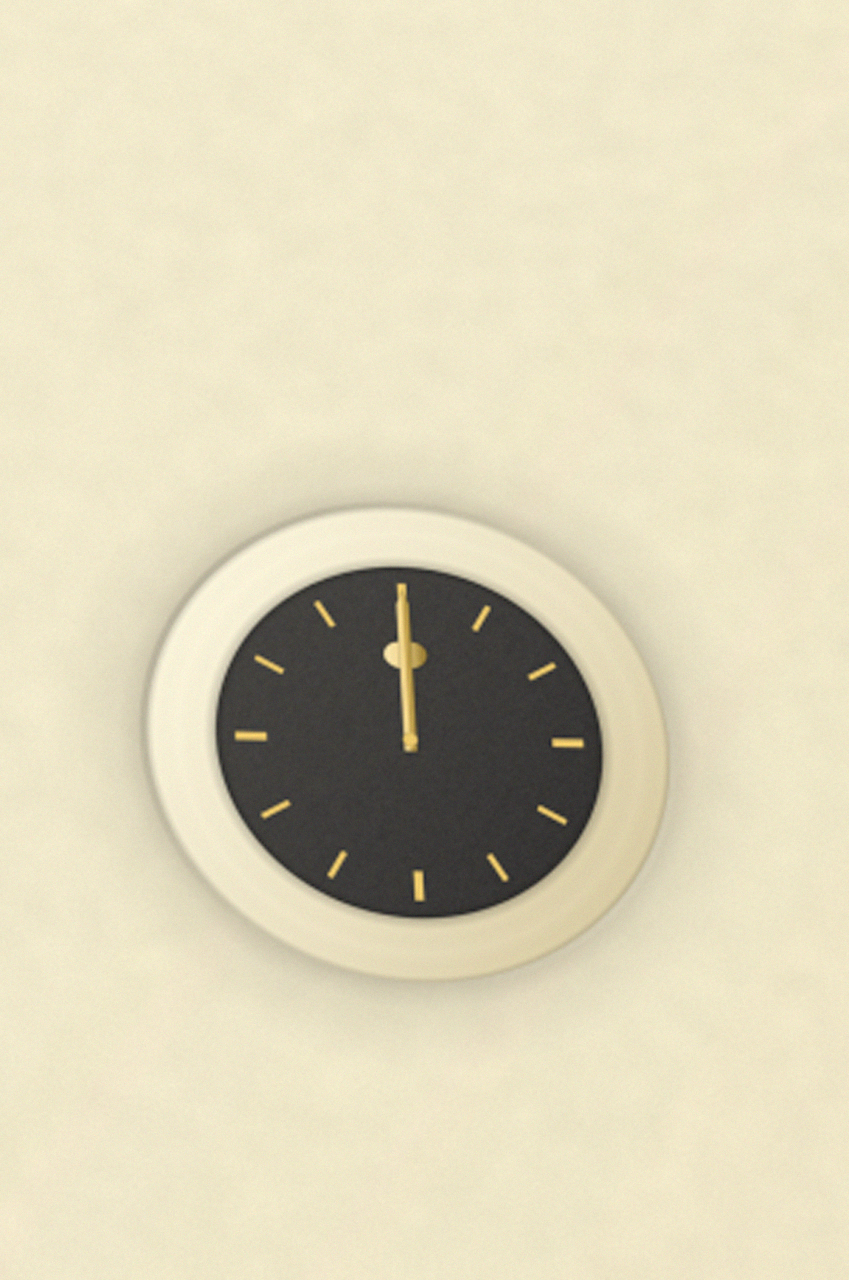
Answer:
**12:00**
